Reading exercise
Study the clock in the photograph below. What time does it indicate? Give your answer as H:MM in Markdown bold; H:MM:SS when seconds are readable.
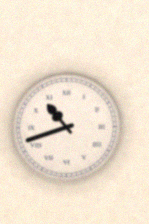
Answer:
**10:42**
